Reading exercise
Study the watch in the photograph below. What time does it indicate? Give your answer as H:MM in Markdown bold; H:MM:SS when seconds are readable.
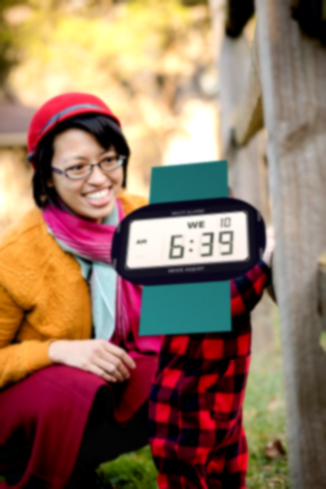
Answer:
**6:39**
